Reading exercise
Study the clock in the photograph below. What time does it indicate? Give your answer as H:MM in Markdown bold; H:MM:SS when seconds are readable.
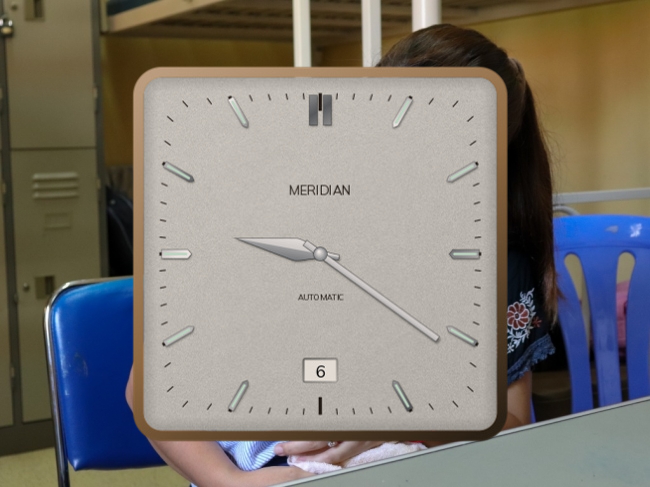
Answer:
**9:21**
